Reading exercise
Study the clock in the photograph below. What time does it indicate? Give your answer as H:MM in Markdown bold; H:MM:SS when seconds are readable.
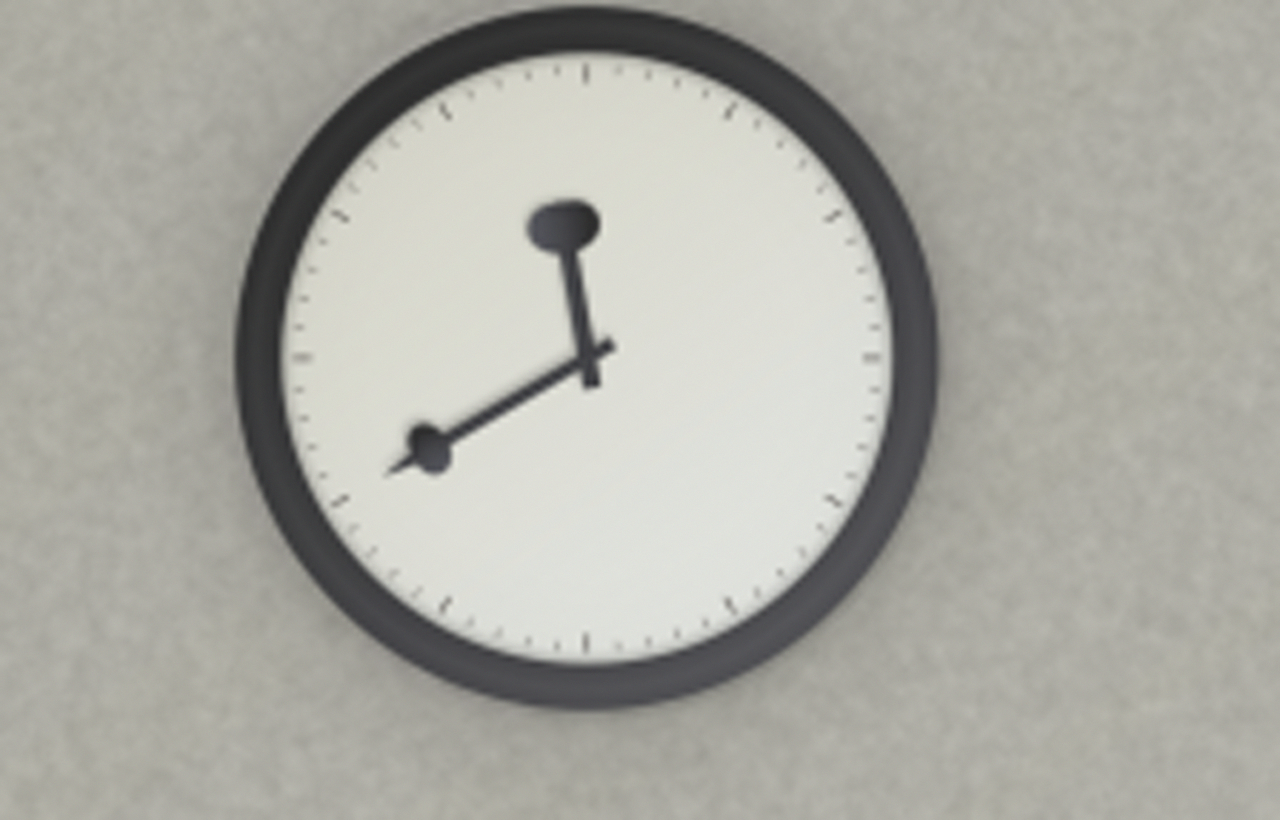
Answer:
**11:40**
